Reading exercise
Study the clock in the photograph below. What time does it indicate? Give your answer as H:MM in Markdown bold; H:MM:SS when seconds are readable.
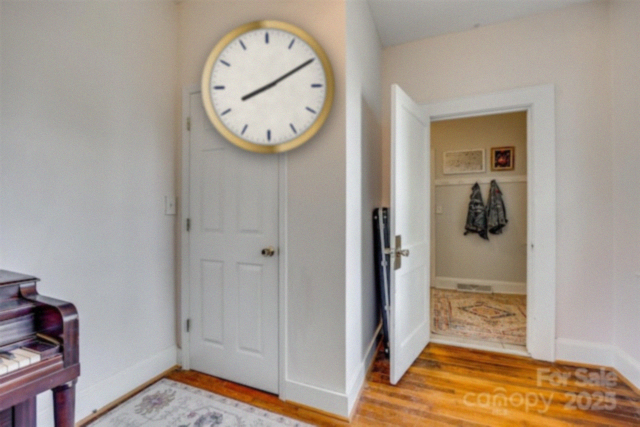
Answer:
**8:10**
